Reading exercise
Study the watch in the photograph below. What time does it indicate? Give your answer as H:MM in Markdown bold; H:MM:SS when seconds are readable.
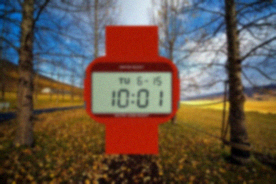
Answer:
**10:01**
